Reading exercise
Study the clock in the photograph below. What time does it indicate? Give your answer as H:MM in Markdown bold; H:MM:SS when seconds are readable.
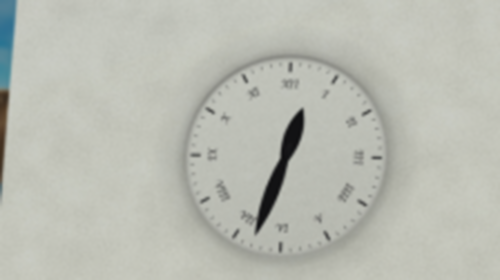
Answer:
**12:33**
